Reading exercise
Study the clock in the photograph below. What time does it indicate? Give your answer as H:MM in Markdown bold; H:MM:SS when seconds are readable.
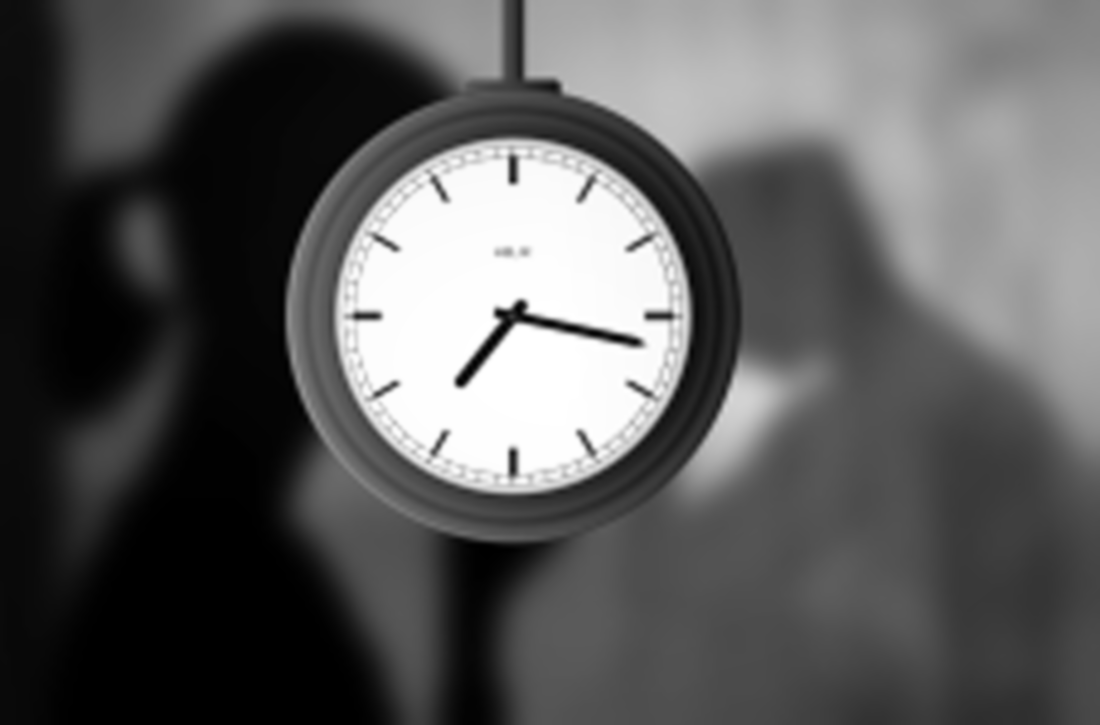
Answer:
**7:17**
